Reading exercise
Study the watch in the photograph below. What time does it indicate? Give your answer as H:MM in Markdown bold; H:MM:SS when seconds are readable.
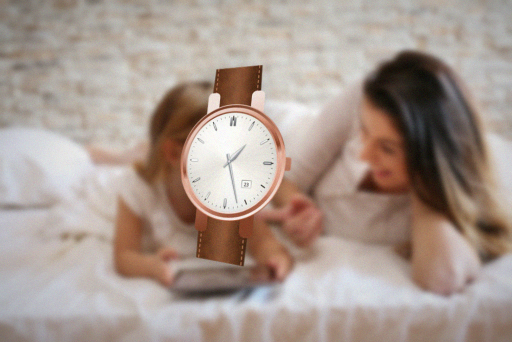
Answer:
**1:27**
